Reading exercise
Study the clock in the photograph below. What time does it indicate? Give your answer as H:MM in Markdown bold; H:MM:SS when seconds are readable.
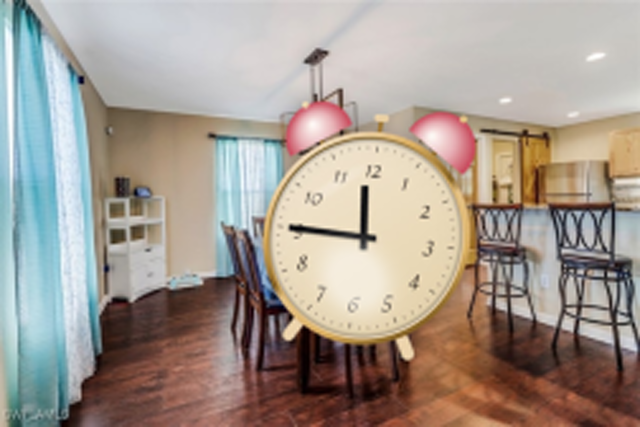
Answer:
**11:45**
